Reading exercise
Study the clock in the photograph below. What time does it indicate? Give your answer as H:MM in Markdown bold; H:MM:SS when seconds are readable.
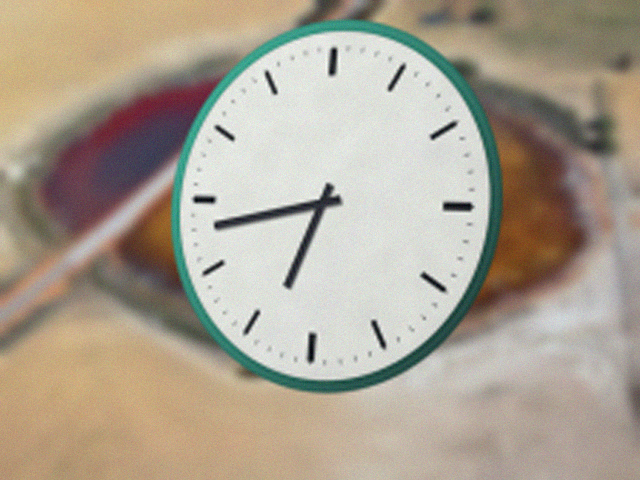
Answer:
**6:43**
